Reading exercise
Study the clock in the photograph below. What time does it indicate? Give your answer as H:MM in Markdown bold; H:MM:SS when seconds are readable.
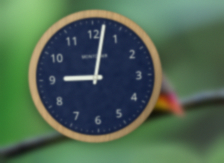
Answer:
**9:02**
